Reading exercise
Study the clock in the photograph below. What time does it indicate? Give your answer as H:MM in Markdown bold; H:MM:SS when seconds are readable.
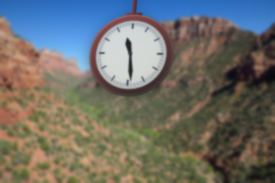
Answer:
**11:29**
